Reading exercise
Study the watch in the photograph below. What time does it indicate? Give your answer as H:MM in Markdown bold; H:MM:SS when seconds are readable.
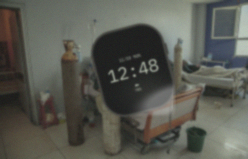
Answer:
**12:48**
